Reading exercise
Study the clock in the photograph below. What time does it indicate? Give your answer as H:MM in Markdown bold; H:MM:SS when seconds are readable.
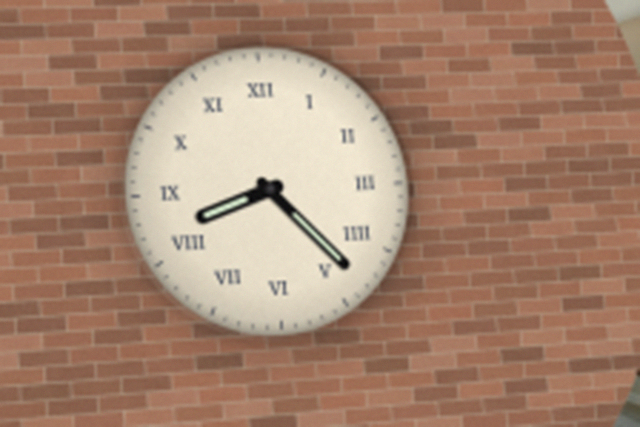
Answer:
**8:23**
